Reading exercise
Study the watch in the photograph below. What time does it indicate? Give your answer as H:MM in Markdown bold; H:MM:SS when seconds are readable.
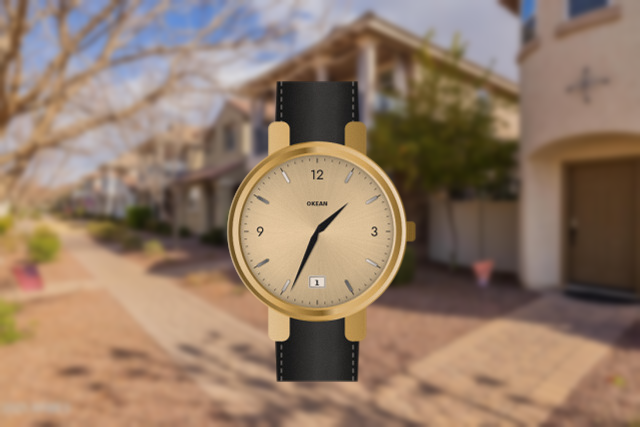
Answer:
**1:34**
